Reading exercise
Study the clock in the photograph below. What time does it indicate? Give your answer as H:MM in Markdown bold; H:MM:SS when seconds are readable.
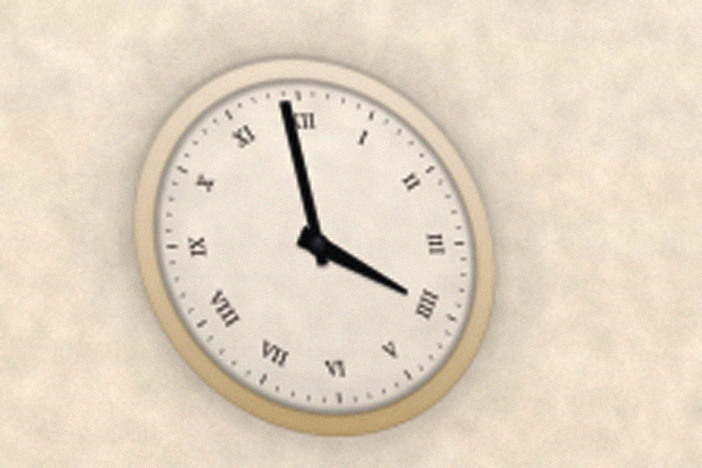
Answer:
**3:59**
